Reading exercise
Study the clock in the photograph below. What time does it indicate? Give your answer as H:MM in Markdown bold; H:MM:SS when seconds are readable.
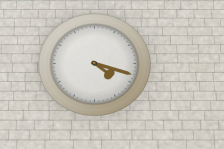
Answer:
**4:18**
